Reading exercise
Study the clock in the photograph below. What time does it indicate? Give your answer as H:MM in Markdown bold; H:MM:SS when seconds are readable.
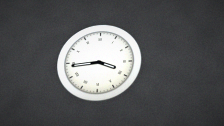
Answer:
**3:44**
